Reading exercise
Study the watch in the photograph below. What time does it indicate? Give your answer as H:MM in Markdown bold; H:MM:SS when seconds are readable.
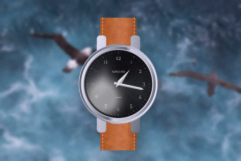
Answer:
**1:17**
